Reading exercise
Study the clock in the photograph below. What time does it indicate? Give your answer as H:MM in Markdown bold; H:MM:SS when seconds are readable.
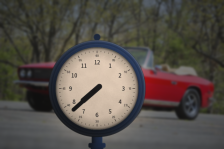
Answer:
**7:38**
